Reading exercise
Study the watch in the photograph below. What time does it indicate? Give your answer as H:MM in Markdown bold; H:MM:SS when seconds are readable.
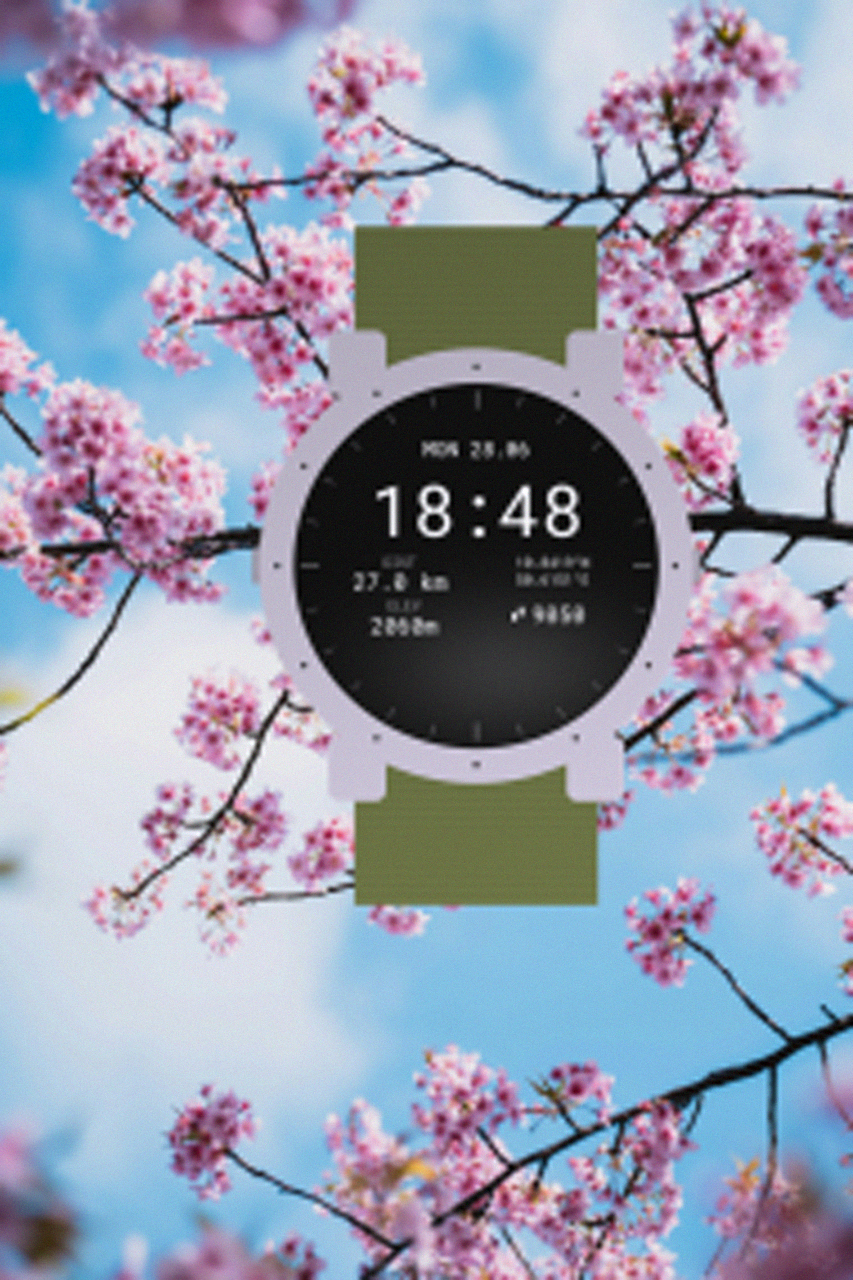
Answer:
**18:48**
